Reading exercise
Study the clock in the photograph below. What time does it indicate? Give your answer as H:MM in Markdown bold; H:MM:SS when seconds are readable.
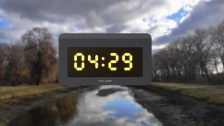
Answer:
**4:29**
